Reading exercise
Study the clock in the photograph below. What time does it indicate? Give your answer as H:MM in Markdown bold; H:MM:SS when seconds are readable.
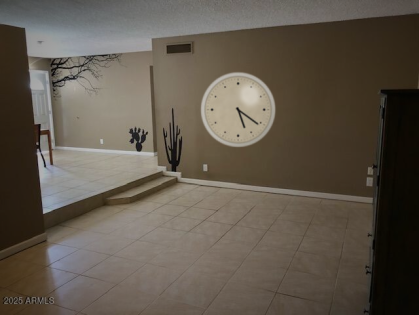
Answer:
**5:21**
